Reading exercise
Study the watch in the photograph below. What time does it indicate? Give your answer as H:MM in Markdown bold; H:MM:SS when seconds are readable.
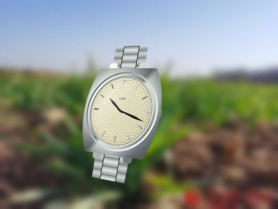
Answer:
**10:18**
